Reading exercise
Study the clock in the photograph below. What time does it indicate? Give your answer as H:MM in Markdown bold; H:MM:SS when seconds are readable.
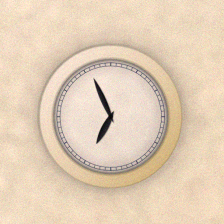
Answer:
**6:56**
